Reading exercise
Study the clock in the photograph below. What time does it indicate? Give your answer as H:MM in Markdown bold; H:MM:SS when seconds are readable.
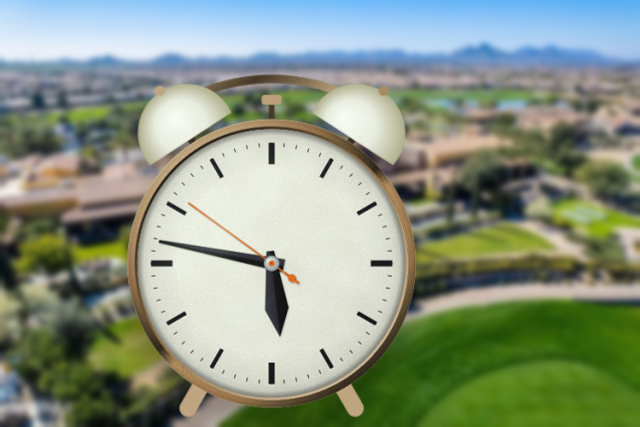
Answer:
**5:46:51**
